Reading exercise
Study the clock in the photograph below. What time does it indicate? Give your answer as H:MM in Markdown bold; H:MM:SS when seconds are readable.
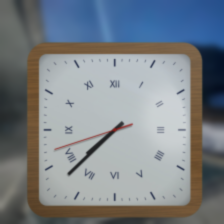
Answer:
**7:37:42**
